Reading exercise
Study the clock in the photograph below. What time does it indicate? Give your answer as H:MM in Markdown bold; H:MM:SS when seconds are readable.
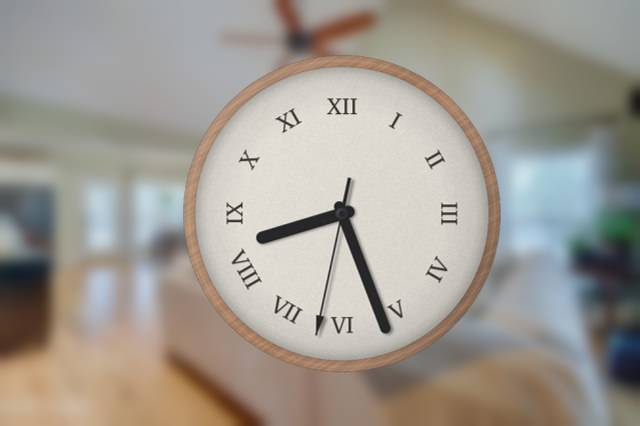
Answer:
**8:26:32**
